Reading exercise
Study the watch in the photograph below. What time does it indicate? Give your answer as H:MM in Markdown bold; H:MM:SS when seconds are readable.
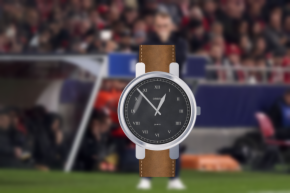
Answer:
**12:53**
